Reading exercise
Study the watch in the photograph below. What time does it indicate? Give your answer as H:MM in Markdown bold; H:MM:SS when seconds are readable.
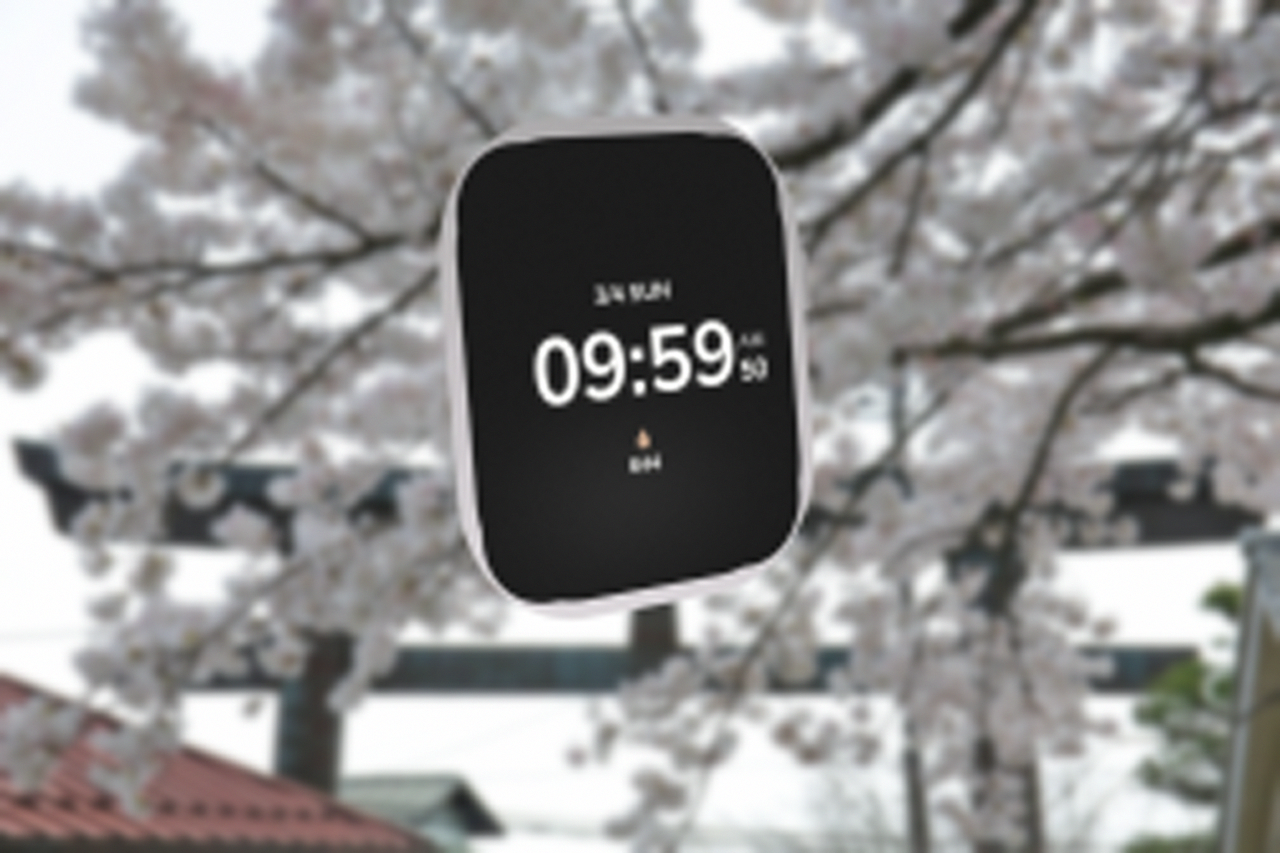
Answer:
**9:59**
